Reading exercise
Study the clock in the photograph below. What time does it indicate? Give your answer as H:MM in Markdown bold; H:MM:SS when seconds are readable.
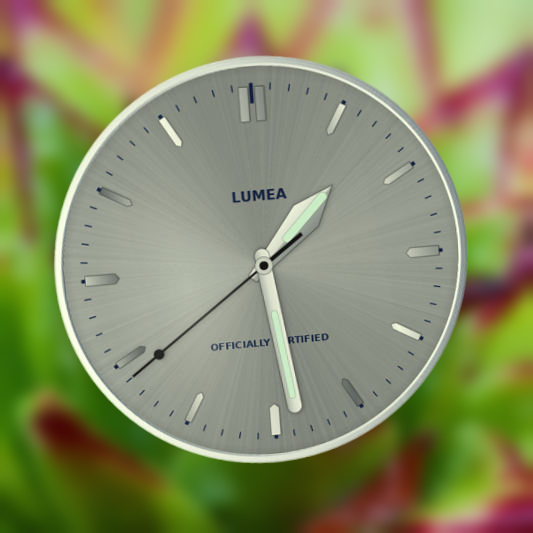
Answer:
**1:28:39**
